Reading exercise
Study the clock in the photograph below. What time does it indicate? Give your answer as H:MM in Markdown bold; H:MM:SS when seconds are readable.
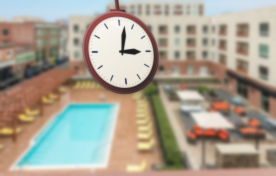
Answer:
**3:02**
